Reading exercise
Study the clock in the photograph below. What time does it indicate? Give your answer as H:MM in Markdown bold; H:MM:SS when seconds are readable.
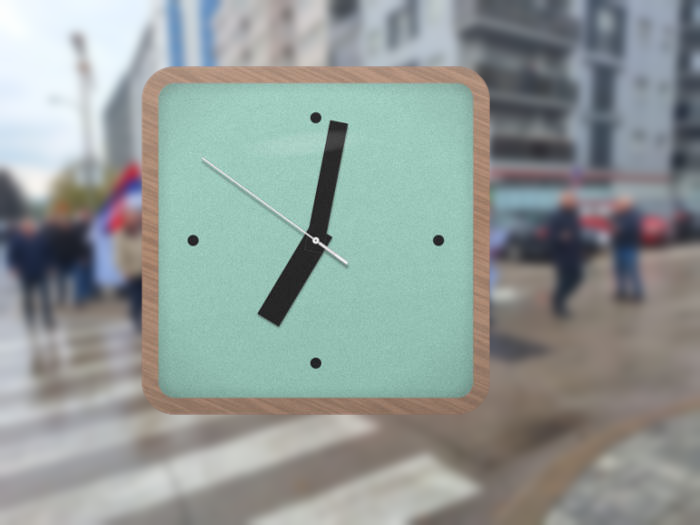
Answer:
**7:01:51**
